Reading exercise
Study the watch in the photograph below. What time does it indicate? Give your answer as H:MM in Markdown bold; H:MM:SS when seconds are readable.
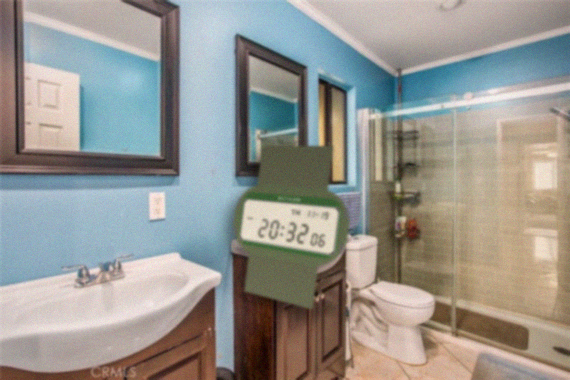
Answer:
**20:32:06**
